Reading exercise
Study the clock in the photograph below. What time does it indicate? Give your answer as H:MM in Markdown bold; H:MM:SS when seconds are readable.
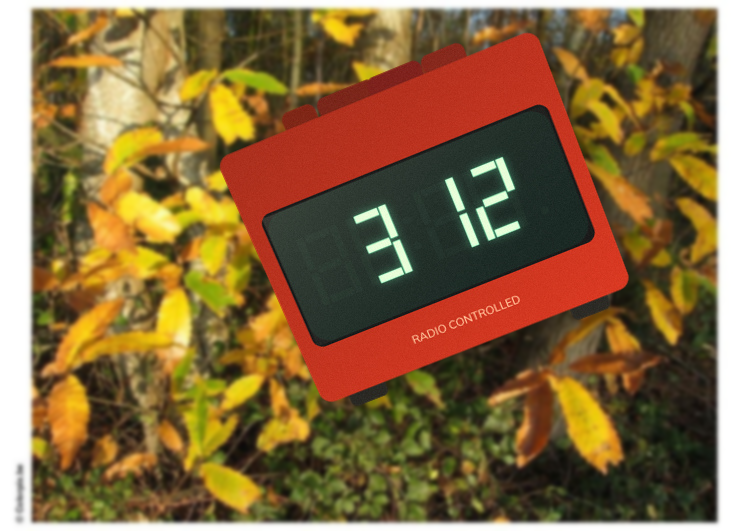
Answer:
**3:12**
